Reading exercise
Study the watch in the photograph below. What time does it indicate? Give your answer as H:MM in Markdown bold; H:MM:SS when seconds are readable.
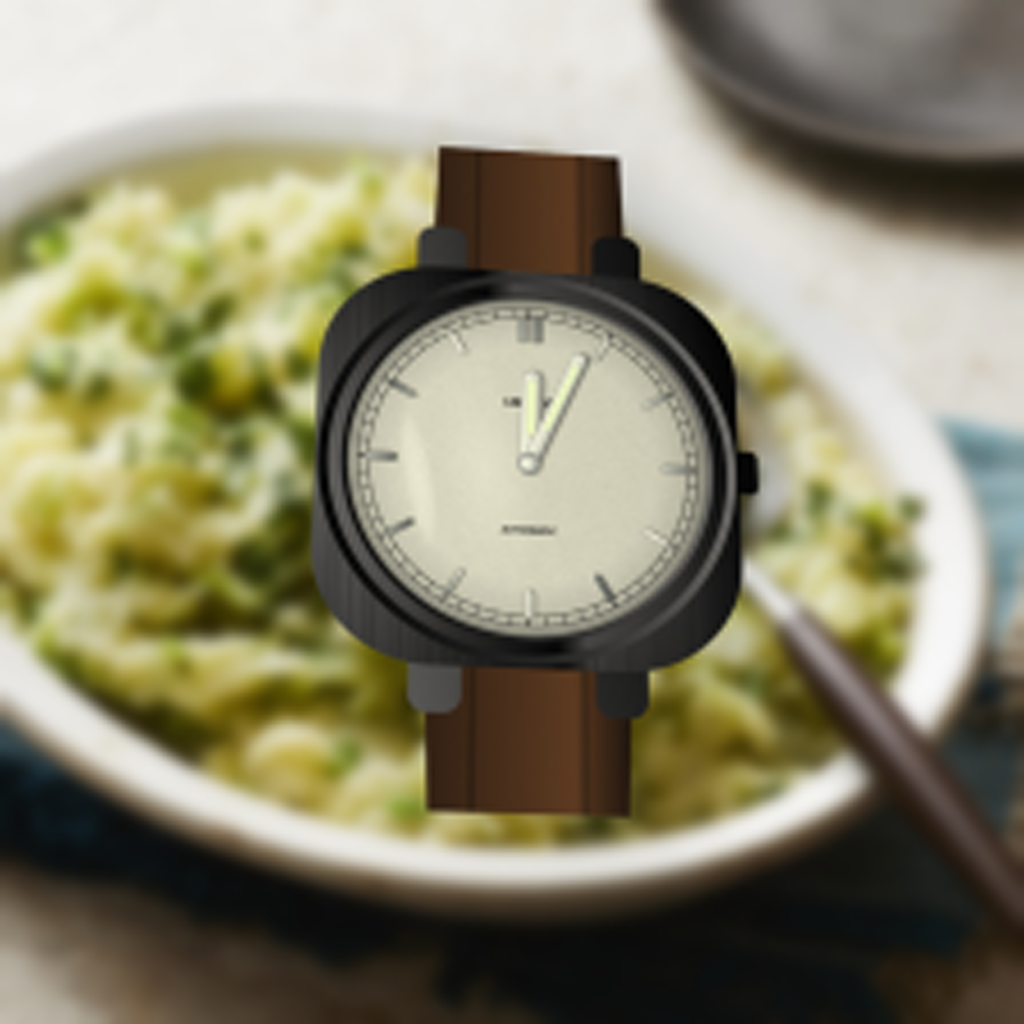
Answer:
**12:04**
